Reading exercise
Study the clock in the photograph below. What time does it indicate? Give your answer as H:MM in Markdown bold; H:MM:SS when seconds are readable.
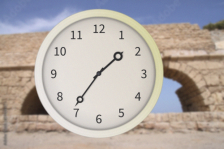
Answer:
**1:36**
